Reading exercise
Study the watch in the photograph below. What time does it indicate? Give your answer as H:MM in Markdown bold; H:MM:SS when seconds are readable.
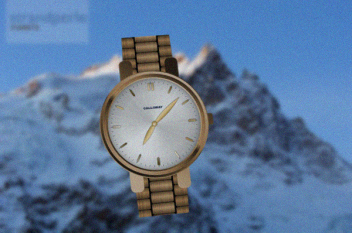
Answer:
**7:08**
